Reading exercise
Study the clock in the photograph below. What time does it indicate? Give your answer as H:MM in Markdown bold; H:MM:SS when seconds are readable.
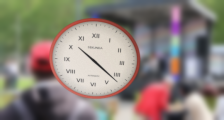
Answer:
**10:22**
